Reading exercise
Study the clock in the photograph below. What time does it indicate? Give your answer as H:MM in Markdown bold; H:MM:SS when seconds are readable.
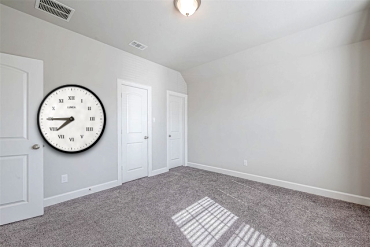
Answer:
**7:45**
